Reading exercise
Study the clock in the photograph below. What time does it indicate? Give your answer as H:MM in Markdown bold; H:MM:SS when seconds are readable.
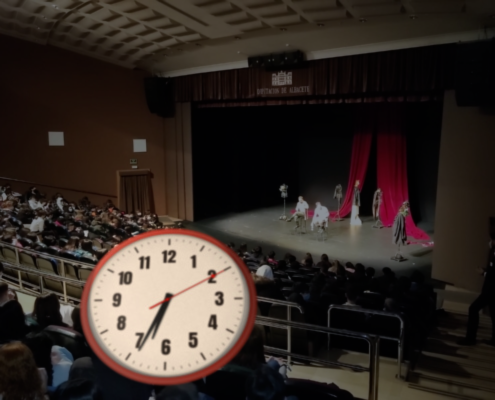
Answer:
**6:34:10**
